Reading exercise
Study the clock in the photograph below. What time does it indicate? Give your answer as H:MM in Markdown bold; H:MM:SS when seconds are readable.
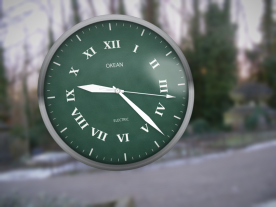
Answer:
**9:23:17**
